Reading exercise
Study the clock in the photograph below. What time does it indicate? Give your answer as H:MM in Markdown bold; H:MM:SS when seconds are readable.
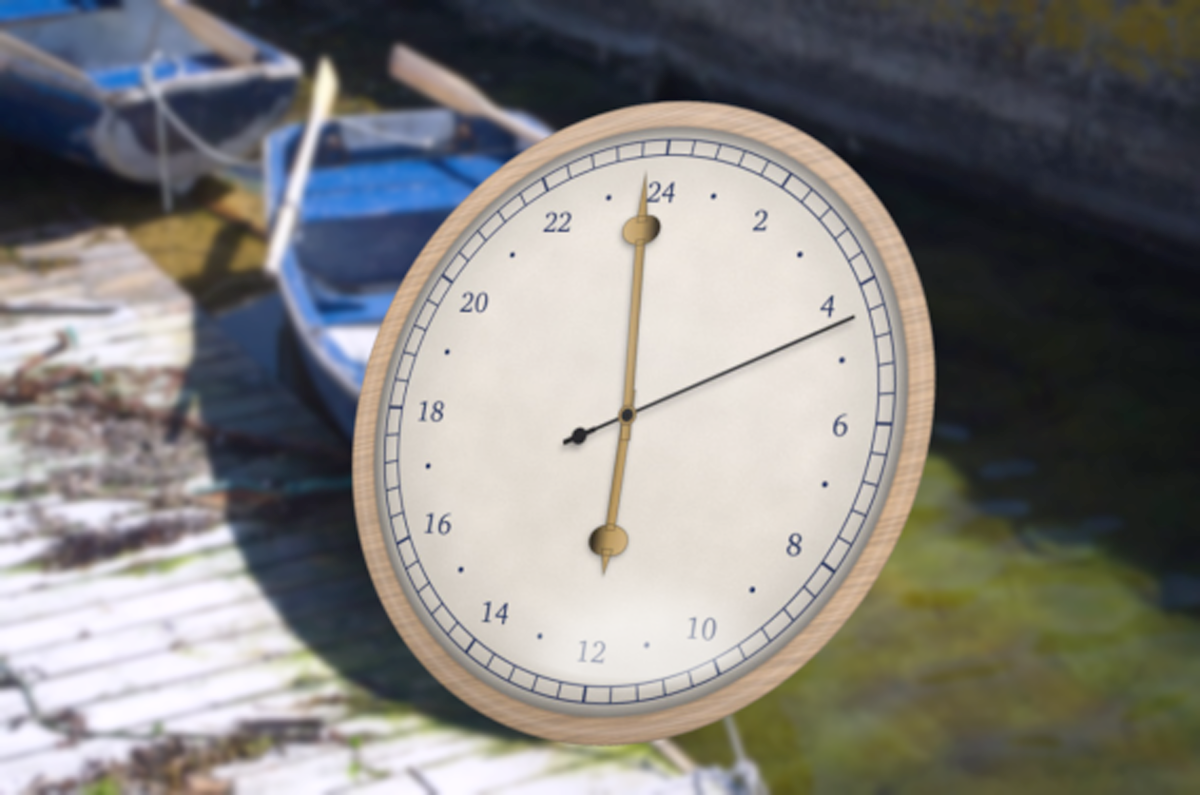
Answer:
**11:59:11**
